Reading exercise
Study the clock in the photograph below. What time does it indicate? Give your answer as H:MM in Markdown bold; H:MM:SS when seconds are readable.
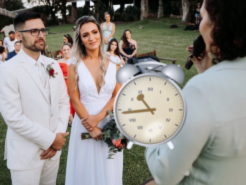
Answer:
**10:44**
